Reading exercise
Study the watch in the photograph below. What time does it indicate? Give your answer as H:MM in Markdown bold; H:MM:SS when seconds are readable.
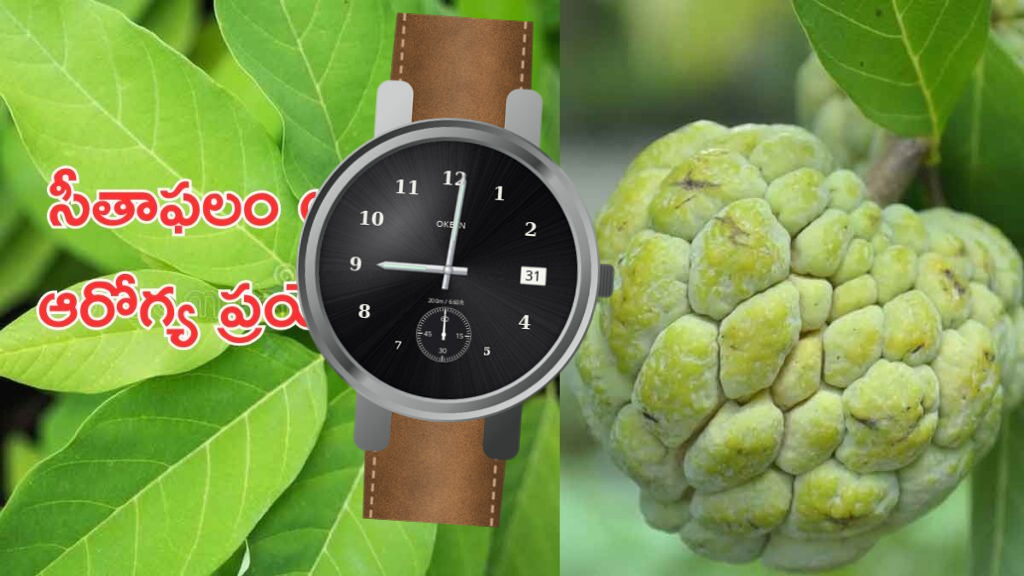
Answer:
**9:01**
